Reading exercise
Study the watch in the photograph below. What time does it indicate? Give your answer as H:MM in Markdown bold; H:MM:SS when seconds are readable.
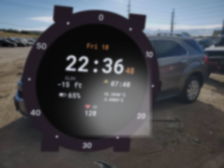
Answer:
**22:36**
